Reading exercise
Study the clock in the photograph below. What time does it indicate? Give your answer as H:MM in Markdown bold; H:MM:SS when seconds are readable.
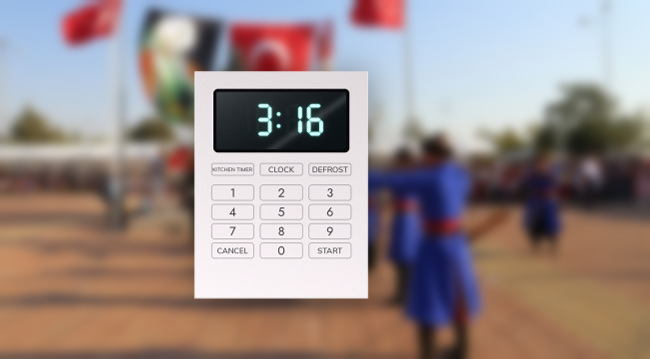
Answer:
**3:16**
